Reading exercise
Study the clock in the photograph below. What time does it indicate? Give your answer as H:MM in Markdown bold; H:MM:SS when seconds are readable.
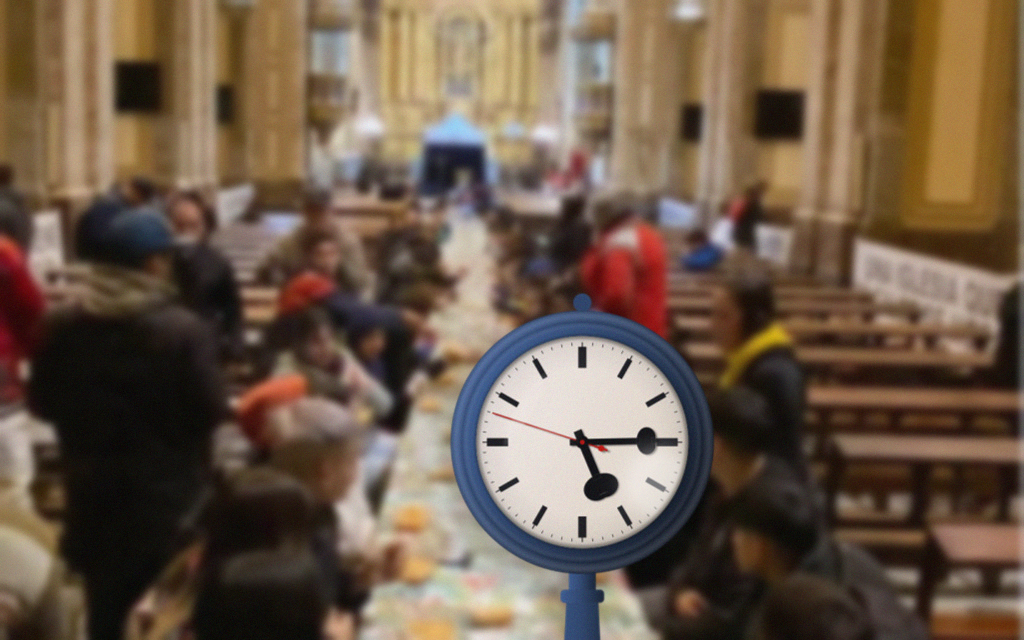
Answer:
**5:14:48**
